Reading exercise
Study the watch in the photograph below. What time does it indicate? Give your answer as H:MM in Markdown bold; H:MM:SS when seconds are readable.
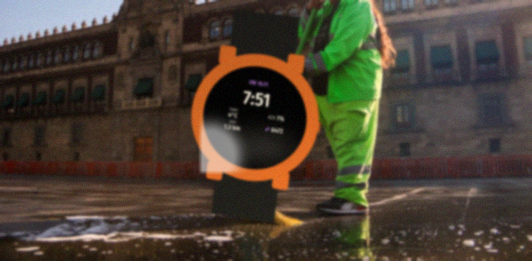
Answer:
**7:51**
